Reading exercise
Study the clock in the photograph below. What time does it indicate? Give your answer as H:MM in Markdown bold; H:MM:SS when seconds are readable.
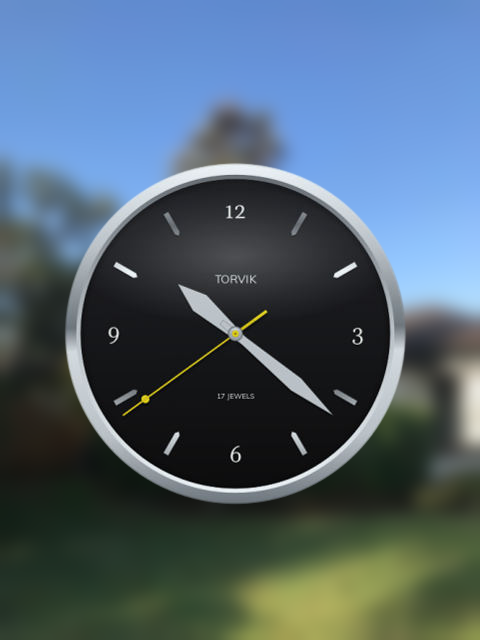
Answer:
**10:21:39**
